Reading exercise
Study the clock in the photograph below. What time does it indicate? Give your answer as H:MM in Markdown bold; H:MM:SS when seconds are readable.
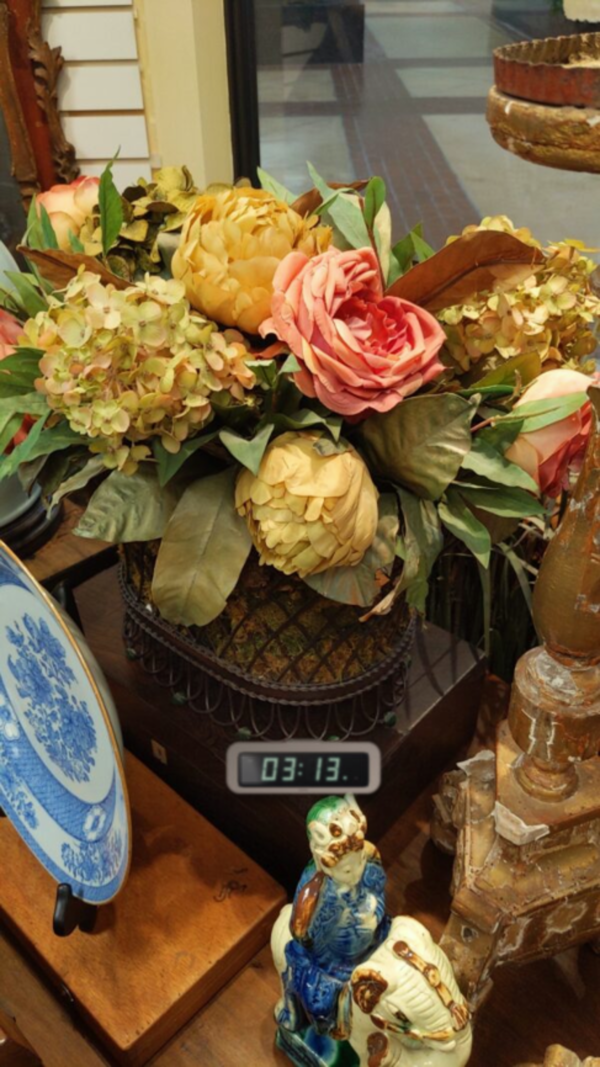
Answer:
**3:13**
